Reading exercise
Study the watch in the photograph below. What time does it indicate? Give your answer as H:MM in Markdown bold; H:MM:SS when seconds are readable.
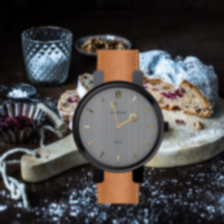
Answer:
**1:58**
